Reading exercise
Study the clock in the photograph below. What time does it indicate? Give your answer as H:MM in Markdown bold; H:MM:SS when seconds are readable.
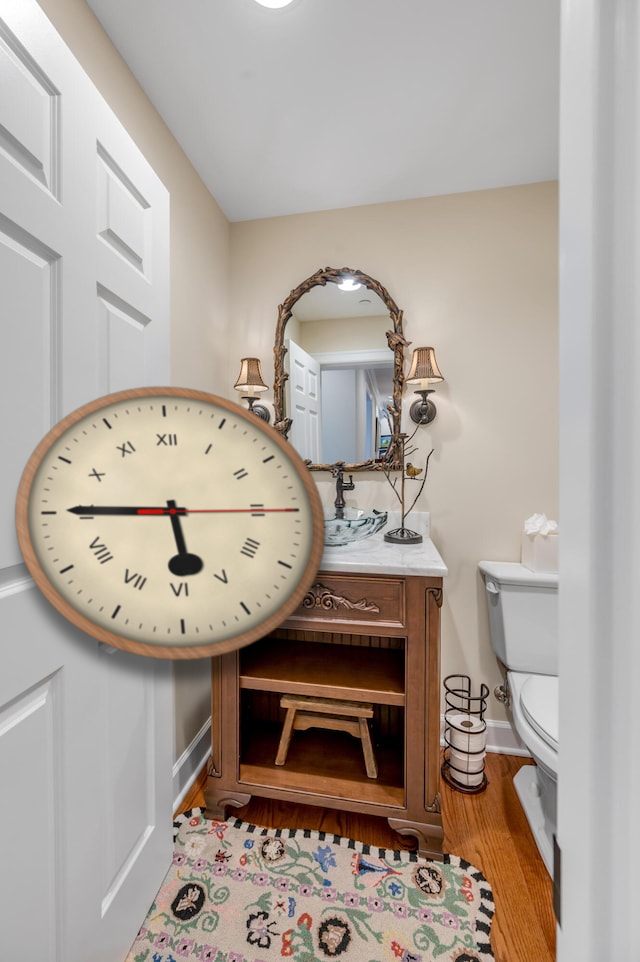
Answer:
**5:45:15**
